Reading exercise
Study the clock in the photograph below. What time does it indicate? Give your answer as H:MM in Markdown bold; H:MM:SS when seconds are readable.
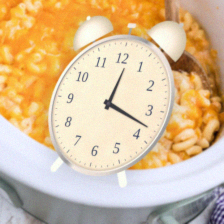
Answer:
**12:18**
